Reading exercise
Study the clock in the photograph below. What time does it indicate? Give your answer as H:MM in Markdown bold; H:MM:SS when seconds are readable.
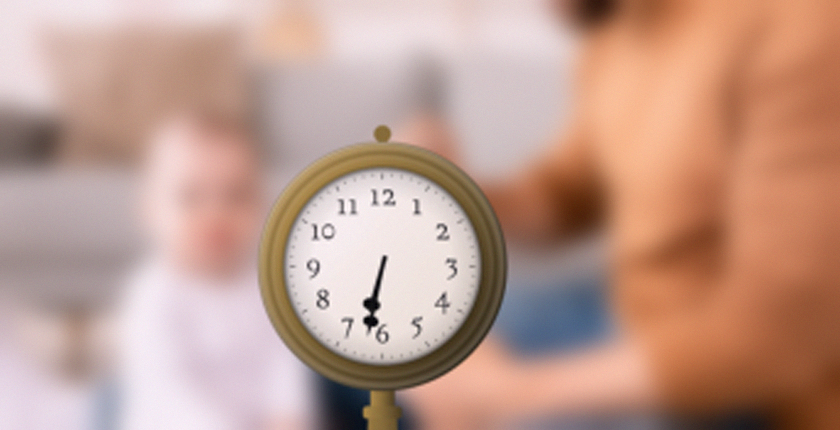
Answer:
**6:32**
